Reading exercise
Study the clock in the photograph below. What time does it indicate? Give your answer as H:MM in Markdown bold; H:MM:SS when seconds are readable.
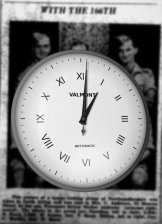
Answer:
**1:01:01**
